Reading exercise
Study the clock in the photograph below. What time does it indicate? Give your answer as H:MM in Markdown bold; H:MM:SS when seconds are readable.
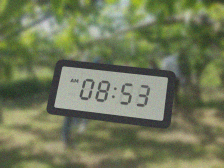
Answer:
**8:53**
